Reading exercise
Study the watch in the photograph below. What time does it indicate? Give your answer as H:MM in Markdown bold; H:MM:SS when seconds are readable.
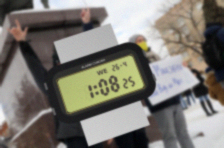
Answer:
**1:08:25**
